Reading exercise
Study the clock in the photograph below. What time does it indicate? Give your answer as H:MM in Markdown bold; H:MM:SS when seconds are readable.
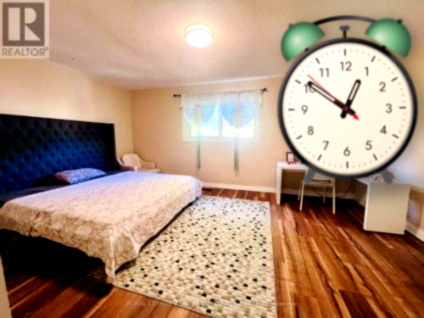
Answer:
**12:50:52**
